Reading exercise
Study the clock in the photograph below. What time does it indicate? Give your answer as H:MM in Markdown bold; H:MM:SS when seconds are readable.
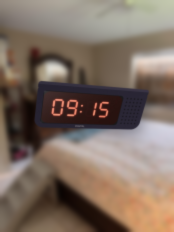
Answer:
**9:15**
